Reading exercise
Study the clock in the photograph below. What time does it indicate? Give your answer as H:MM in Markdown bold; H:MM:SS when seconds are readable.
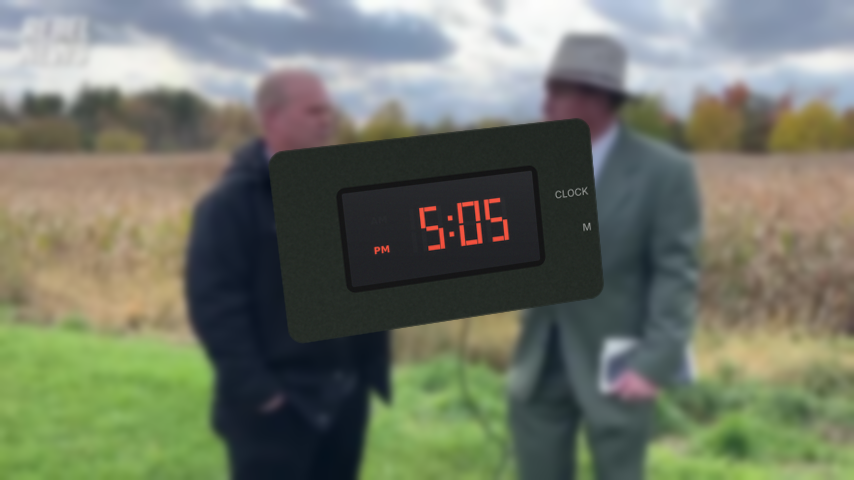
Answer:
**5:05**
